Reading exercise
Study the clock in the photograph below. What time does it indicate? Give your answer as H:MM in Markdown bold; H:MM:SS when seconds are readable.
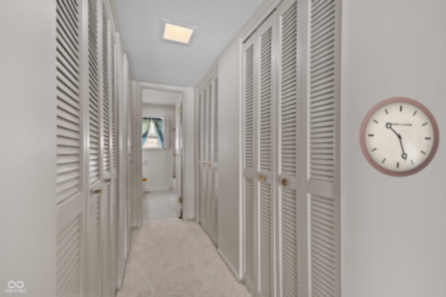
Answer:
**10:27**
